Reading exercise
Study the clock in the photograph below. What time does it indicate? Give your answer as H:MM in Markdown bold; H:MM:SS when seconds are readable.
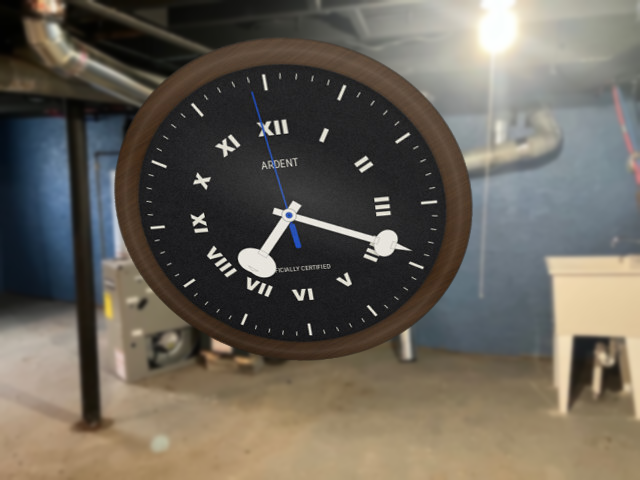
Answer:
**7:18:59**
